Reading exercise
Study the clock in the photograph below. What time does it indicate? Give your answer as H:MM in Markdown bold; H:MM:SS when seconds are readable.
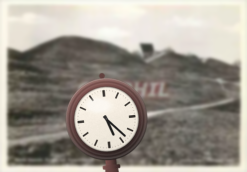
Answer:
**5:23**
